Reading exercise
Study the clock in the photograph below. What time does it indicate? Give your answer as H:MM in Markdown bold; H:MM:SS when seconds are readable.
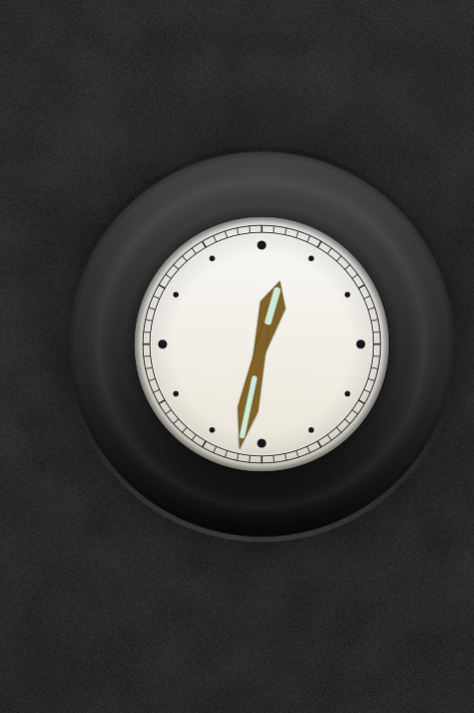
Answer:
**12:32**
